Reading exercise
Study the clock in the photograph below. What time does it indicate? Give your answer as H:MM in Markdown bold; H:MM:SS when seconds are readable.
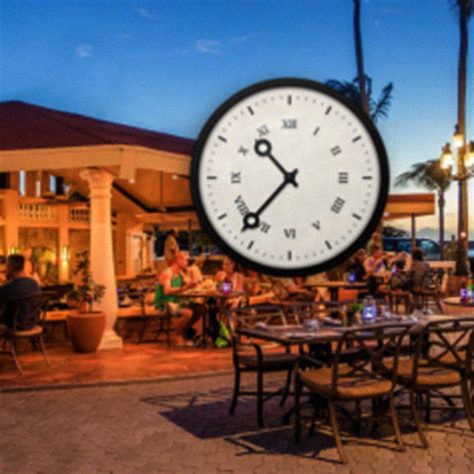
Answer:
**10:37**
